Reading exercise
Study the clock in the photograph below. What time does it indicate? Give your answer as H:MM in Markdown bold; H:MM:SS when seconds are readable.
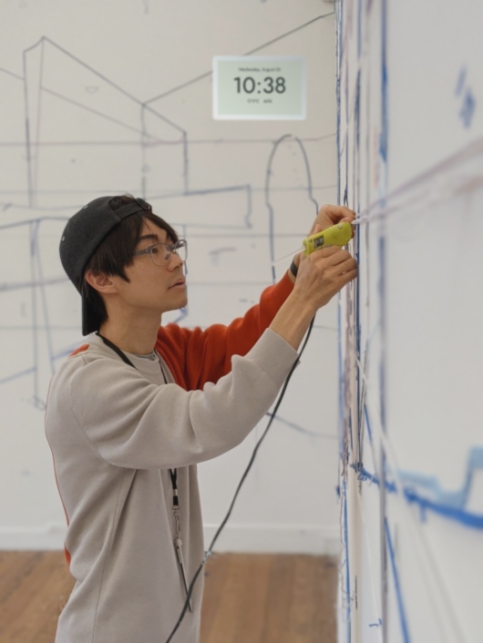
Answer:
**10:38**
